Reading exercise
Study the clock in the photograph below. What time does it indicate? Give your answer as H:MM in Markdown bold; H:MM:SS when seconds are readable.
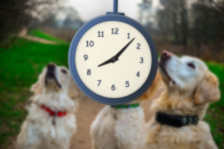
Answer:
**8:07**
